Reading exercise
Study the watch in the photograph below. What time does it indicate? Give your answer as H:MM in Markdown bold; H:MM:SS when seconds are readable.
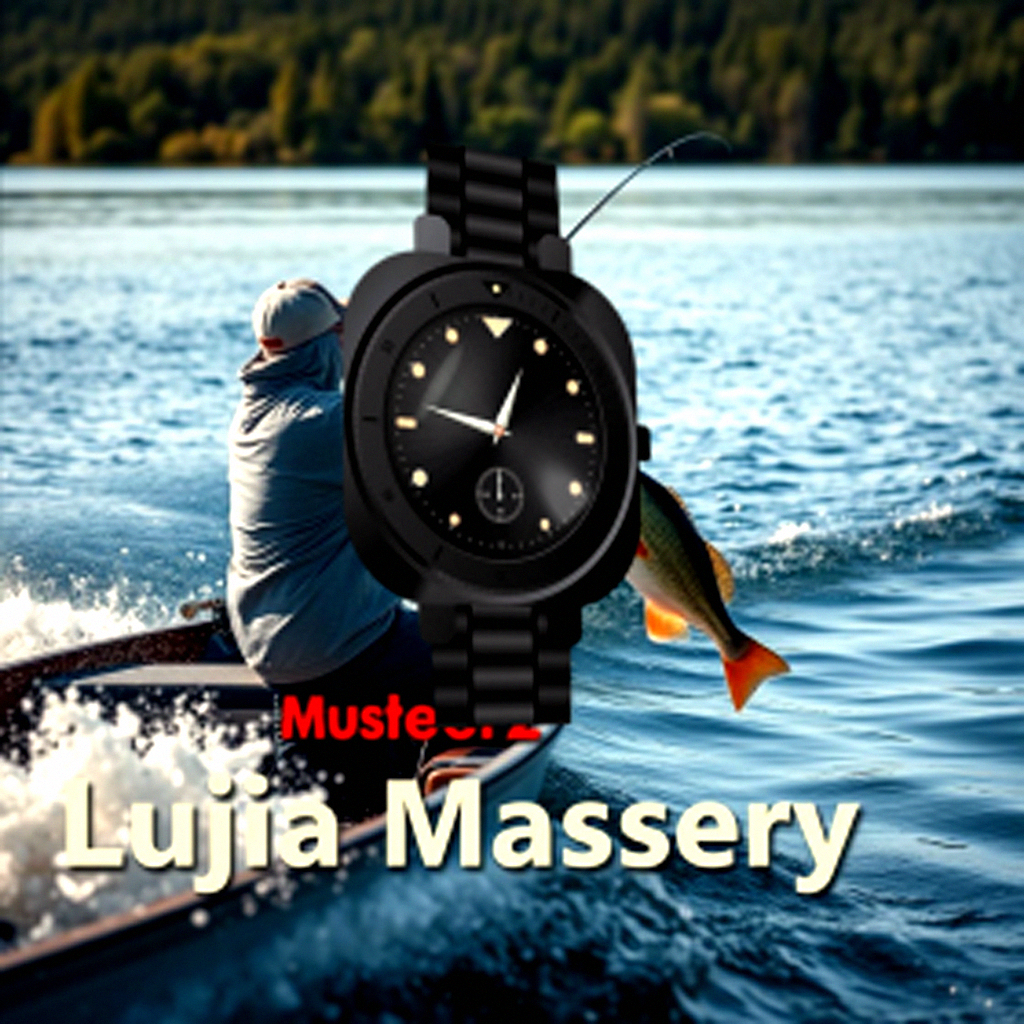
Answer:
**12:47**
